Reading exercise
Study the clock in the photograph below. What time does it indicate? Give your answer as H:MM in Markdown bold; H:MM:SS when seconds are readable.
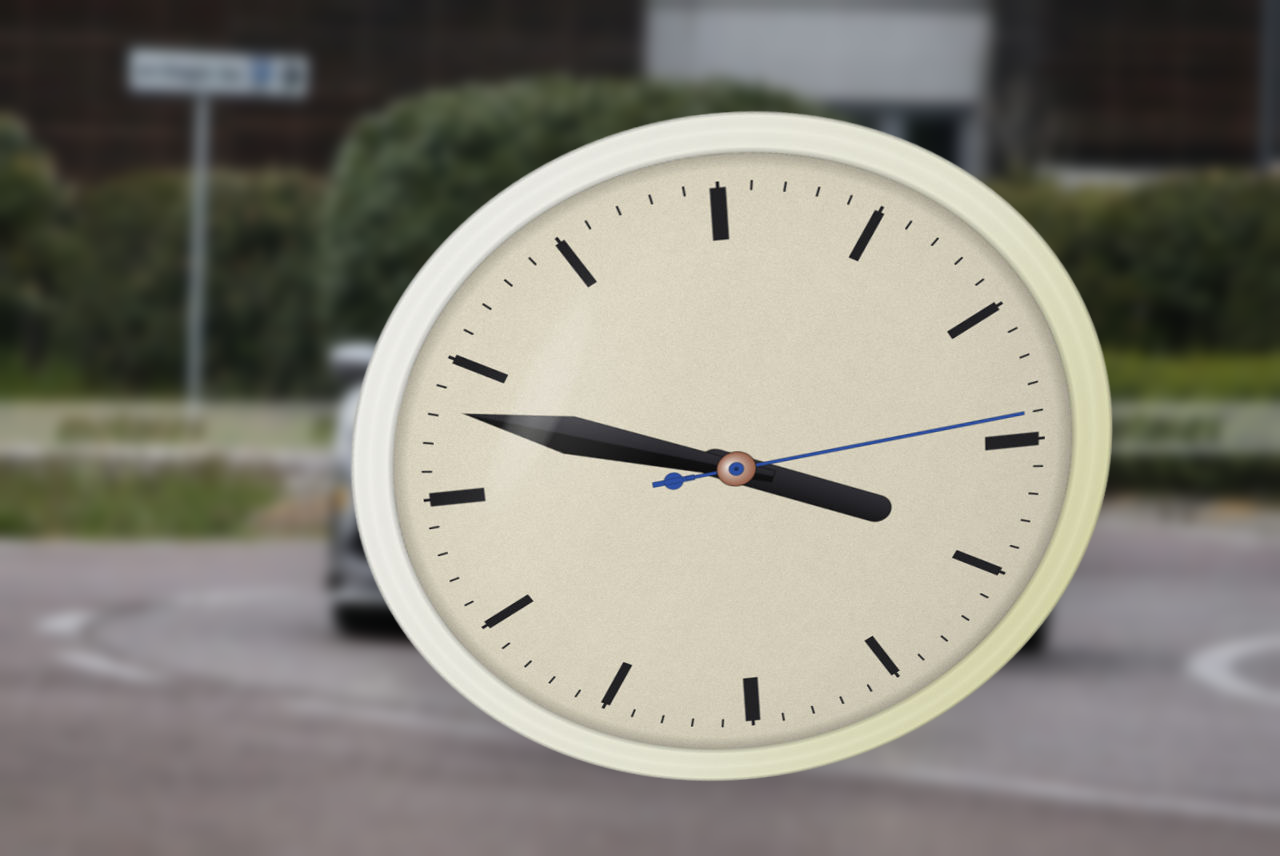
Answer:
**3:48:14**
